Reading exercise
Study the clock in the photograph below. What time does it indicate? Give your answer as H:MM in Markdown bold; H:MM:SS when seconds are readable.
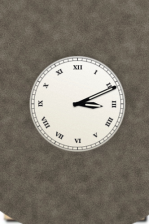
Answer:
**3:11**
